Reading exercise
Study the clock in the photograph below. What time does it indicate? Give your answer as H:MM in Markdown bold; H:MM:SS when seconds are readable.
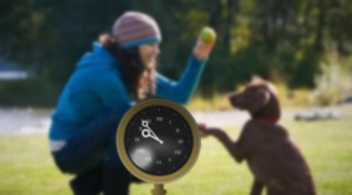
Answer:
**9:53**
